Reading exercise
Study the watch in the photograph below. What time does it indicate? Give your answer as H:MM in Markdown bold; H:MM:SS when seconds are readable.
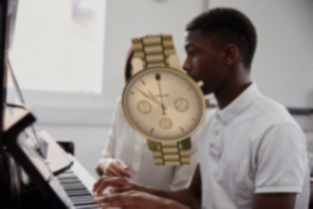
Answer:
**10:52**
